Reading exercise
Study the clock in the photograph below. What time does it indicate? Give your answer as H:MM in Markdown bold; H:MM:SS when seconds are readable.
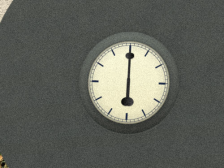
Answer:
**6:00**
